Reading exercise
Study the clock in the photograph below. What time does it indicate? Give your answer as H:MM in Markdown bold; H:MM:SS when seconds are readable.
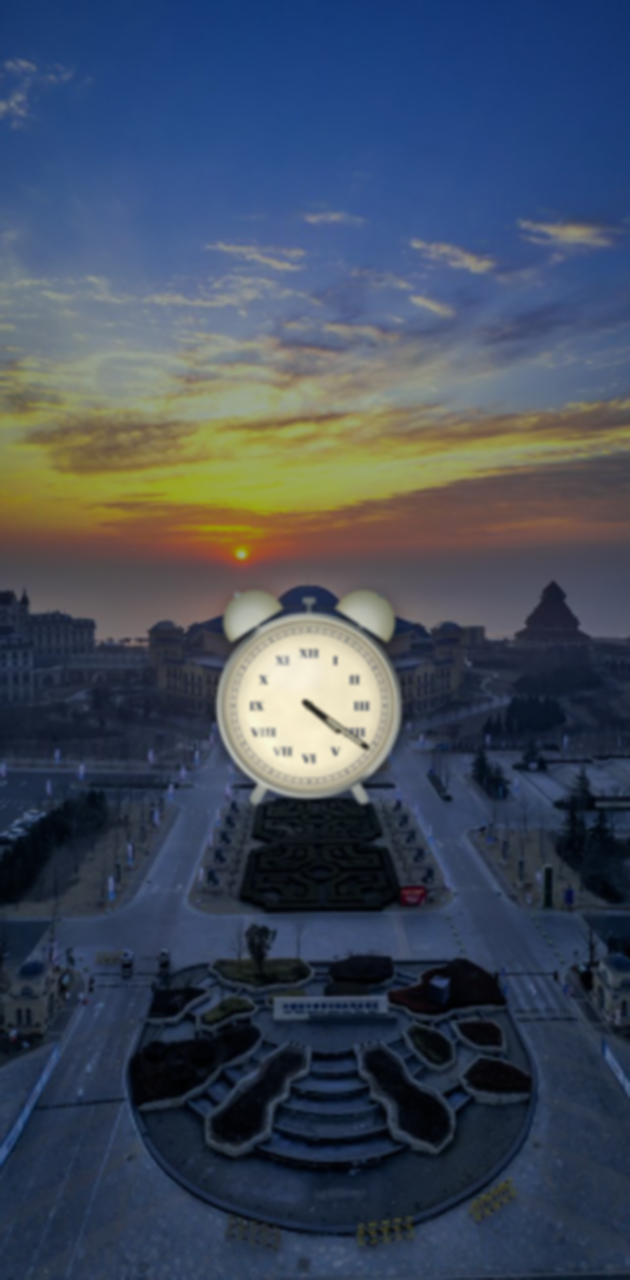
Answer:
**4:21**
